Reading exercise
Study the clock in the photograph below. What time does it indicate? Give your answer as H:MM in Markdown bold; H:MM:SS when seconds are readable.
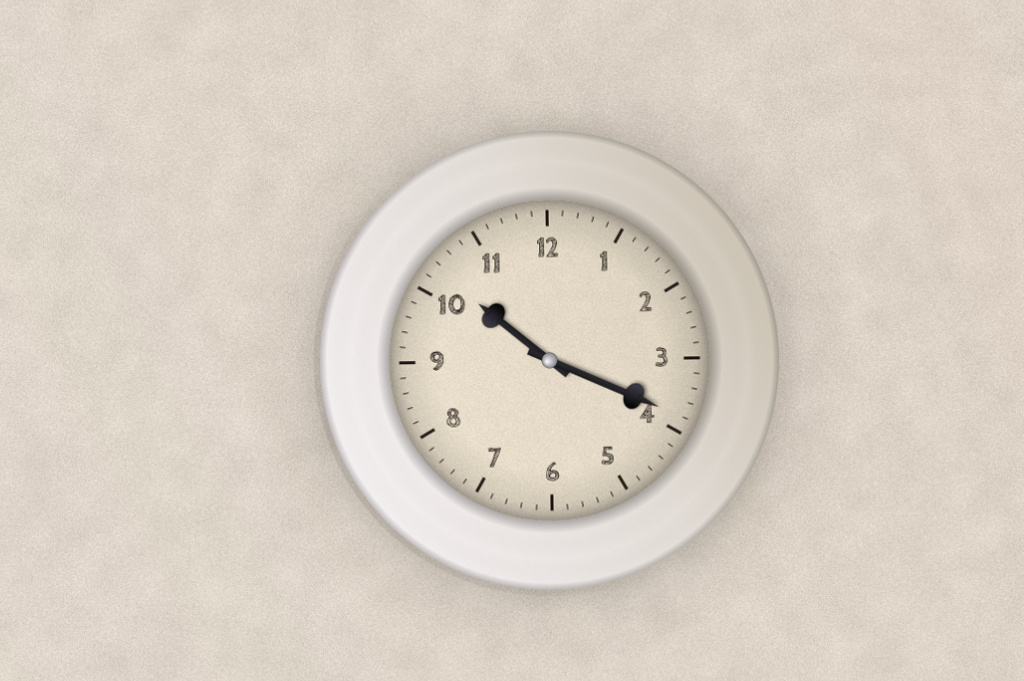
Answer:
**10:19**
